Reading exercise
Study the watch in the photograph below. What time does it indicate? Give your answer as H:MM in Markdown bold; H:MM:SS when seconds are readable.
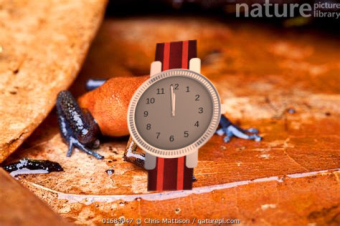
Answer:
**11:59**
